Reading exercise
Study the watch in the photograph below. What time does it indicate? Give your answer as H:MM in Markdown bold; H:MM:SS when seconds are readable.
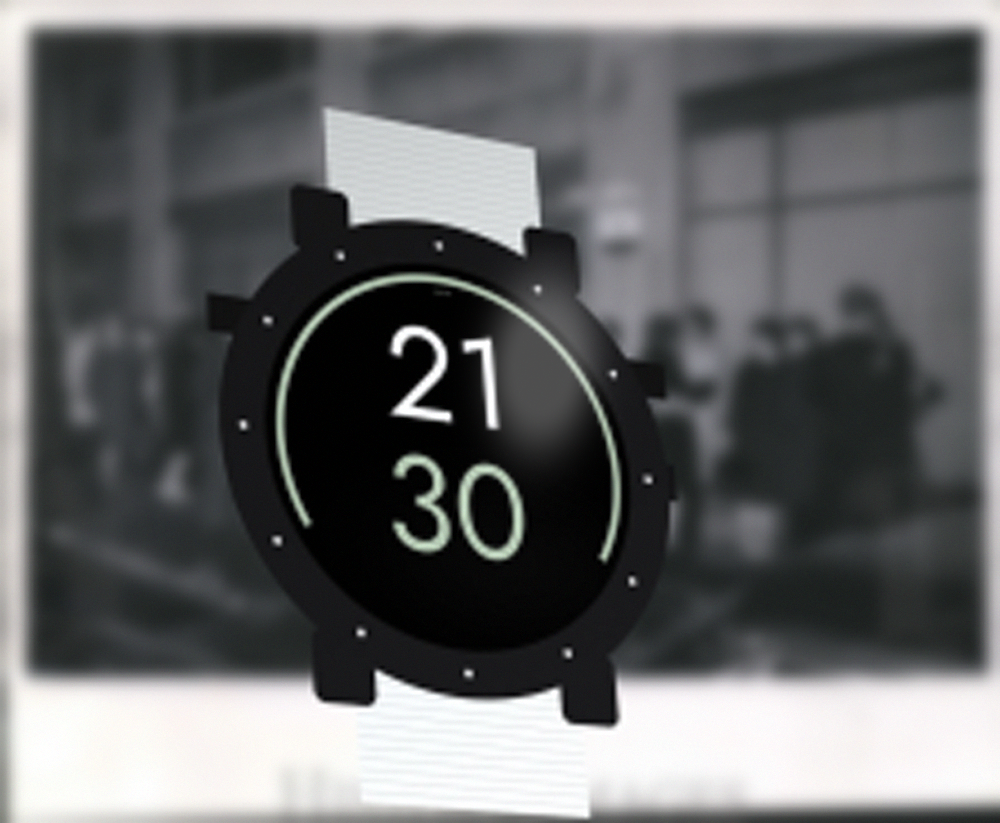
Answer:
**21:30**
